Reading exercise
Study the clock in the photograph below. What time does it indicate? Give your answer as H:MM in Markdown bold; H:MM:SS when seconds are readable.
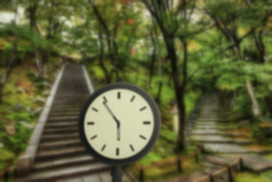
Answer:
**5:54**
